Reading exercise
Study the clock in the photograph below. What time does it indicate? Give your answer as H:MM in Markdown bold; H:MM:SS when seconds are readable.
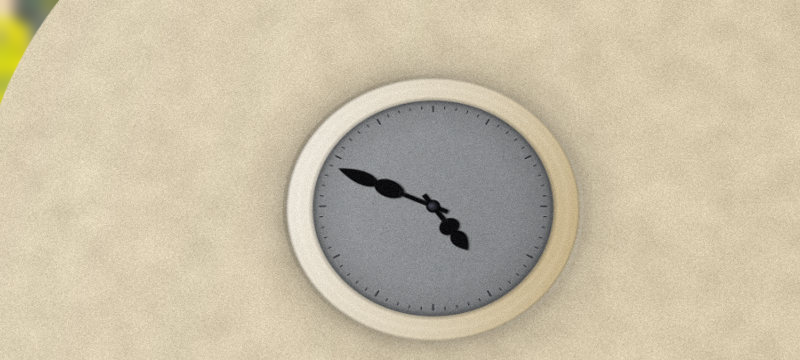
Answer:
**4:49**
